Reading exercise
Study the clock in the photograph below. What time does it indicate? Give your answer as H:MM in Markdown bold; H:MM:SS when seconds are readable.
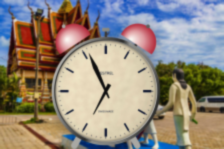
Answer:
**6:56**
